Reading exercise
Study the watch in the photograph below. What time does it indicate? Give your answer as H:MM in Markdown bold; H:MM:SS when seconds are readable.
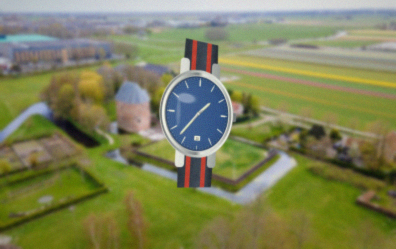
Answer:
**1:37**
